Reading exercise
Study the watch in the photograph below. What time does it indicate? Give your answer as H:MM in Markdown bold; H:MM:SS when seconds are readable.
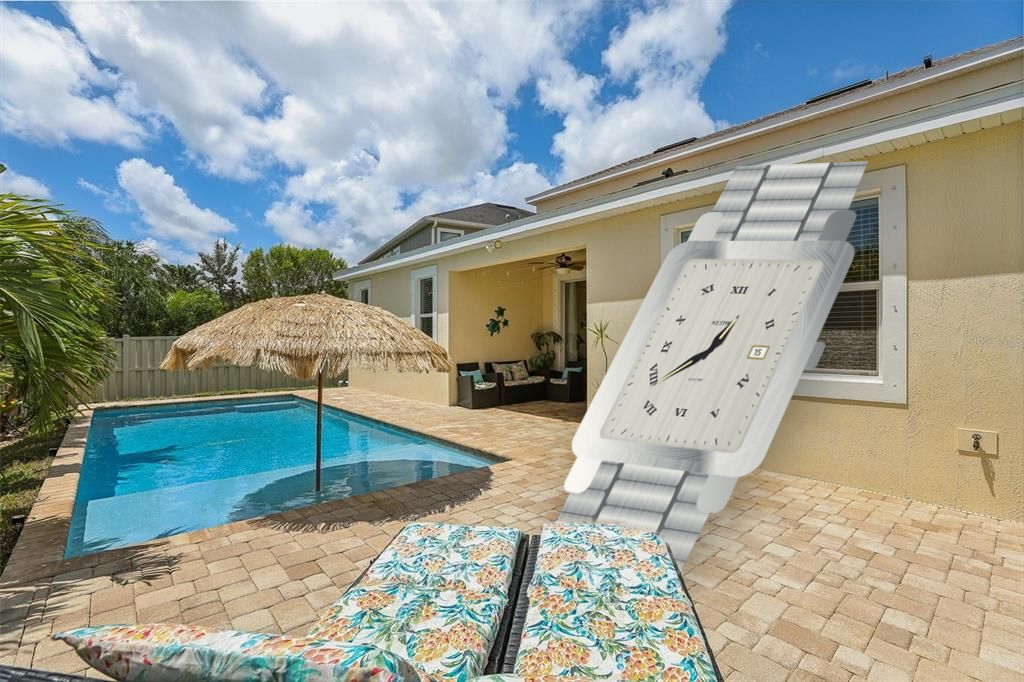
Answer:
**12:38**
